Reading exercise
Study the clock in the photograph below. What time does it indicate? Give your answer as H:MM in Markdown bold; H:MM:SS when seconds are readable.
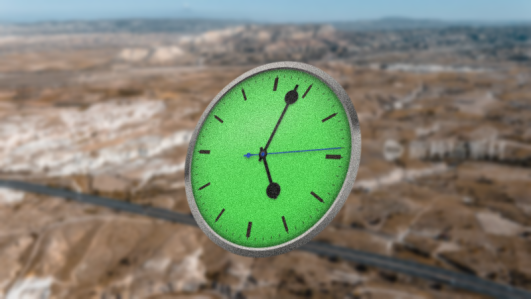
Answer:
**5:03:14**
